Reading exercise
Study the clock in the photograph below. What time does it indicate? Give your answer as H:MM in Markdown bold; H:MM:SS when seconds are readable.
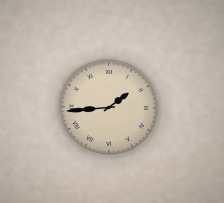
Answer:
**1:44**
